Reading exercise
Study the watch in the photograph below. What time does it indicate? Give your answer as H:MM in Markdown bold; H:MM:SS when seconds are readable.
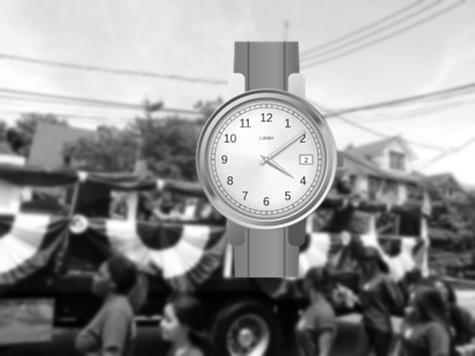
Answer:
**4:09**
